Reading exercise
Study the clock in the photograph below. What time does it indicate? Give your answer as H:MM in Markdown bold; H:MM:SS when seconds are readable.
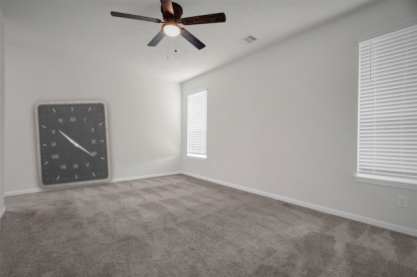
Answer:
**10:21**
